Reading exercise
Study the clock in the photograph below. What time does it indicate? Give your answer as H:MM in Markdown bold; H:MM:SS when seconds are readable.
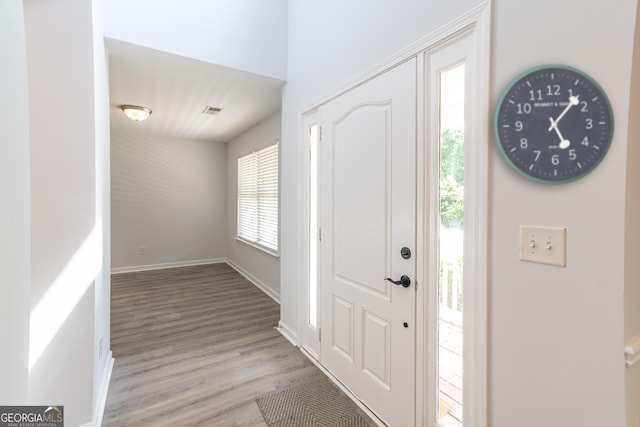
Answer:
**5:07**
